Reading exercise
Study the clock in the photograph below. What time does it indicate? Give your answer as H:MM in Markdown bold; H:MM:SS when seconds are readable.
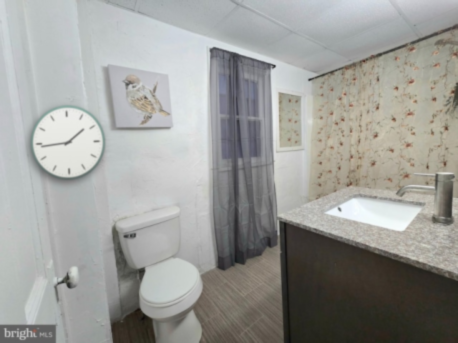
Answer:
**1:44**
